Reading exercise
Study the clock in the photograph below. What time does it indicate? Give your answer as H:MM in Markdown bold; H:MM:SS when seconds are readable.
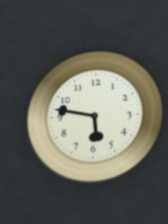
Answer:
**5:47**
